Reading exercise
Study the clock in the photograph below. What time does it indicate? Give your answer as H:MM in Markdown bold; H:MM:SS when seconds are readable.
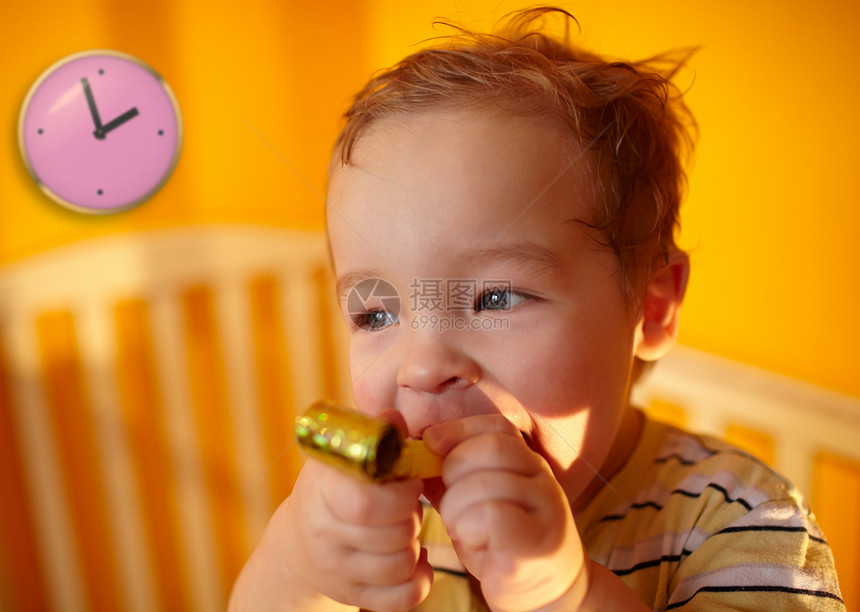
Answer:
**1:57**
